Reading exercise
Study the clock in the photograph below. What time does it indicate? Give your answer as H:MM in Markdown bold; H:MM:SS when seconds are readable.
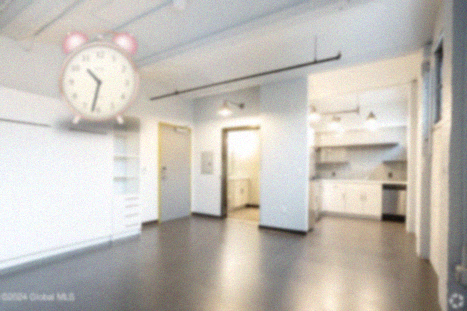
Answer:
**10:32**
